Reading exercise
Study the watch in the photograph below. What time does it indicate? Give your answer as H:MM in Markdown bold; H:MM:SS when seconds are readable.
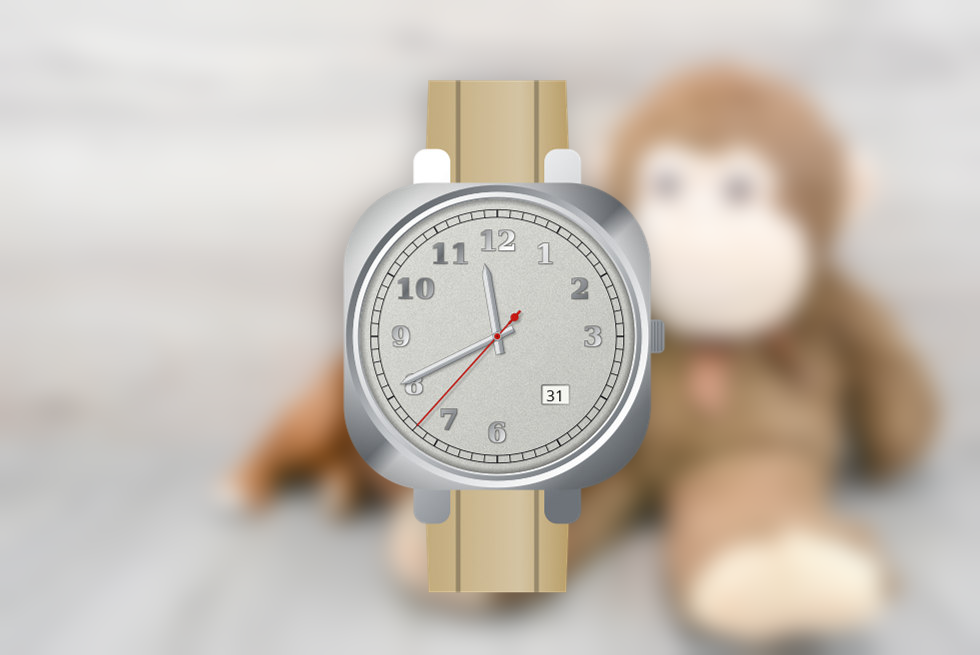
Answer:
**11:40:37**
